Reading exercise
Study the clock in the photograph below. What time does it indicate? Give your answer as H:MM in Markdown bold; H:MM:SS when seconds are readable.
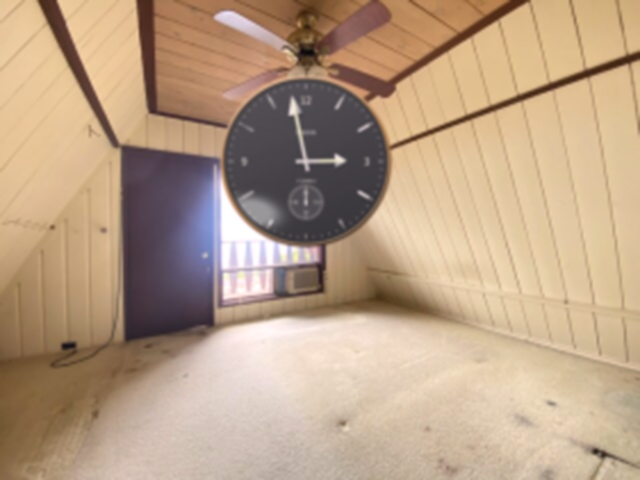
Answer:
**2:58**
